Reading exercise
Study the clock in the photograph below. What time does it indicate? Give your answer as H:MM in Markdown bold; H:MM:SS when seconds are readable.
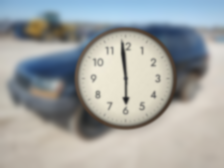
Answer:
**5:59**
